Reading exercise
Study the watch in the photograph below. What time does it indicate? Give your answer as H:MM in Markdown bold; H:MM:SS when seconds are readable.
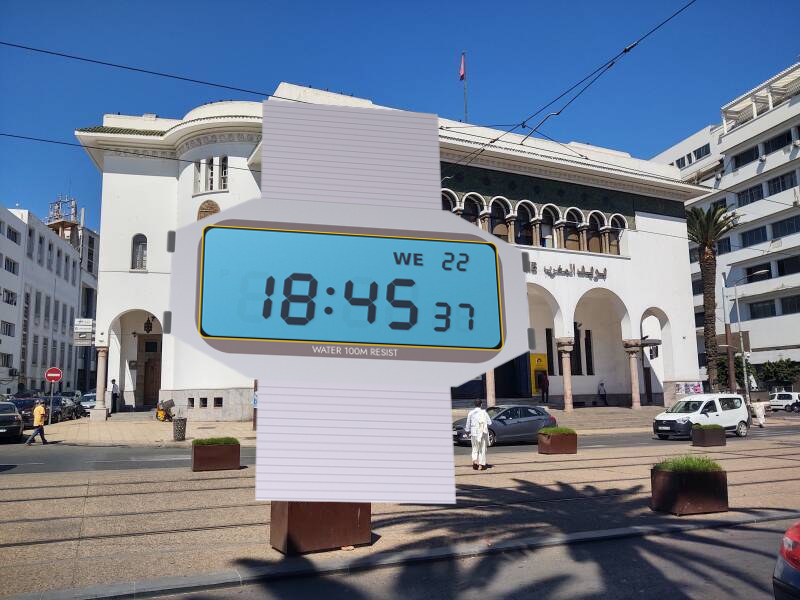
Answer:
**18:45:37**
